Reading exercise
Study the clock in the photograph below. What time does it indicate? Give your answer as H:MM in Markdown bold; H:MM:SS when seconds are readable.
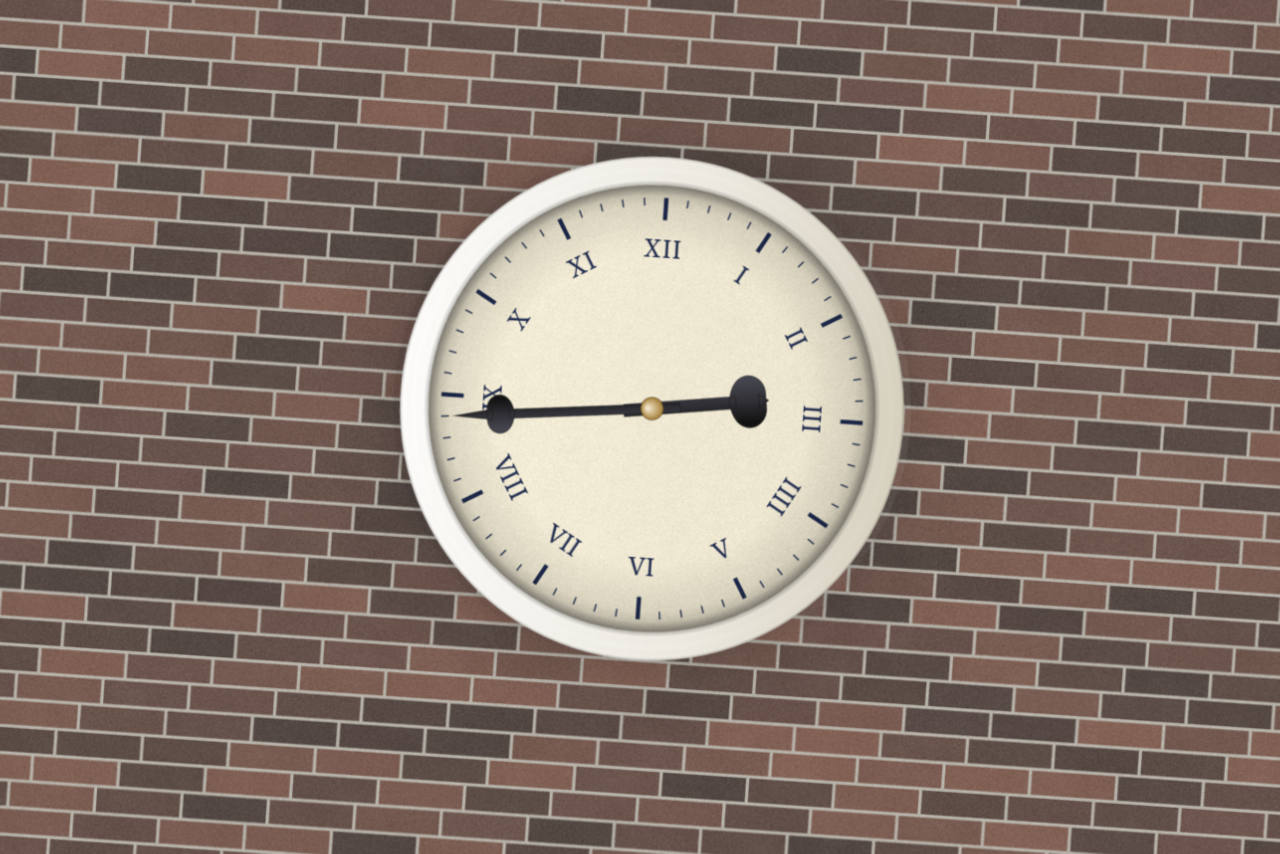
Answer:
**2:44**
